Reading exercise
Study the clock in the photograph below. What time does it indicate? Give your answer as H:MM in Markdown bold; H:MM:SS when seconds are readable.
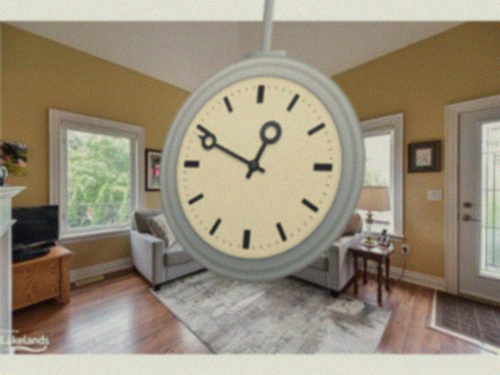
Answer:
**12:49**
